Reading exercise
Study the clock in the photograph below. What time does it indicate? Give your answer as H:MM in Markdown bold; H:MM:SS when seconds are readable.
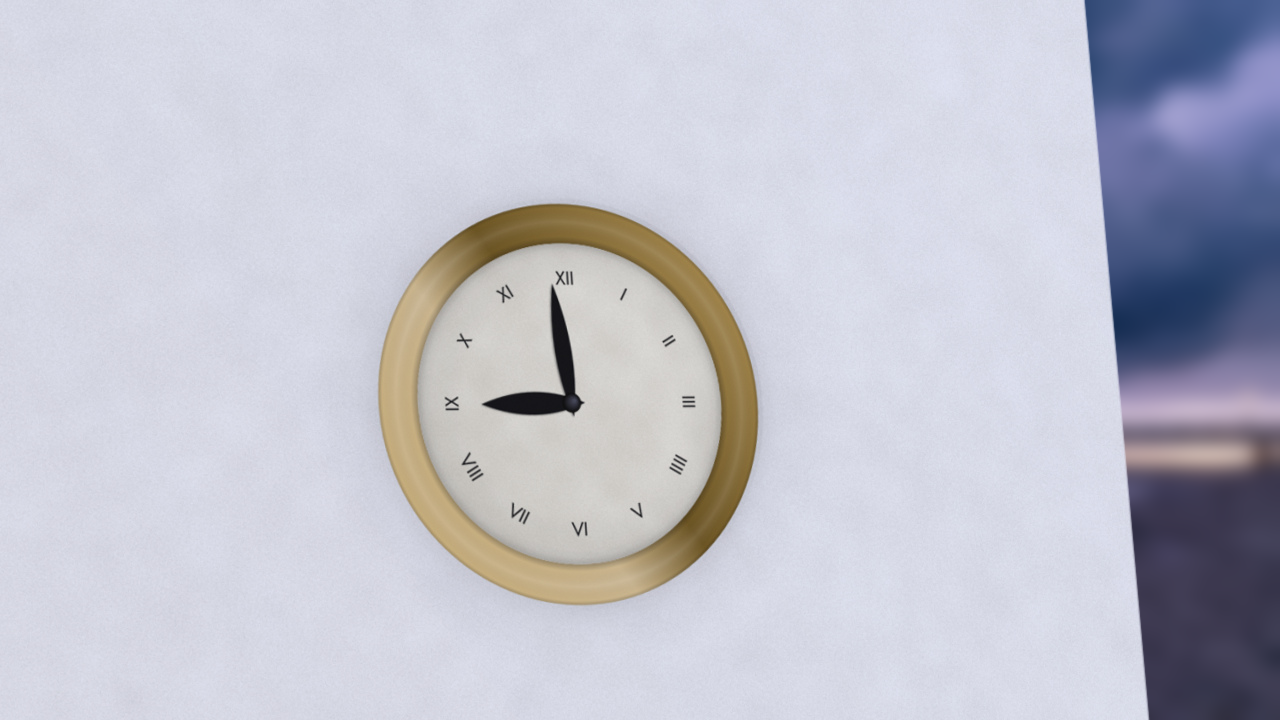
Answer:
**8:59**
